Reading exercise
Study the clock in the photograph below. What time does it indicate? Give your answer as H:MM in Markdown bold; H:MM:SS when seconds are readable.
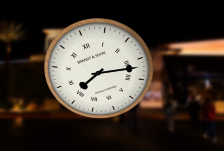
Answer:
**8:17**
